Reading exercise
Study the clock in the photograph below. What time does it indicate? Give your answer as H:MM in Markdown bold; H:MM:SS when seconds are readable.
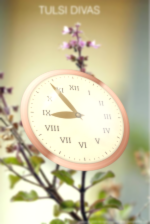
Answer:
**8:54**
